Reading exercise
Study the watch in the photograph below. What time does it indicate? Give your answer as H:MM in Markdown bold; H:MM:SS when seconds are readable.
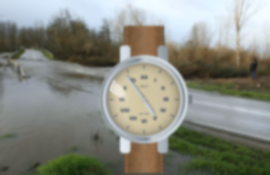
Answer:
**4:54**
